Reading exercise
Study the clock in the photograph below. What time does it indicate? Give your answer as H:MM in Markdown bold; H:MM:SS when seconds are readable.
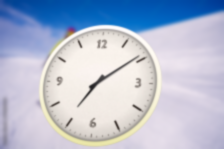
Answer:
**7:09**
